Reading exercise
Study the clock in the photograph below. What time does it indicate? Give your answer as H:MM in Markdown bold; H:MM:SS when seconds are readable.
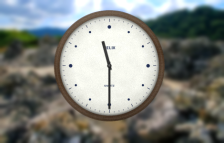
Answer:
**11:30**
